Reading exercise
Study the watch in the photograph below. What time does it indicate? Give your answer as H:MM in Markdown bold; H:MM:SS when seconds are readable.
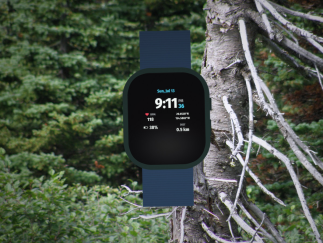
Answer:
**9:11**
